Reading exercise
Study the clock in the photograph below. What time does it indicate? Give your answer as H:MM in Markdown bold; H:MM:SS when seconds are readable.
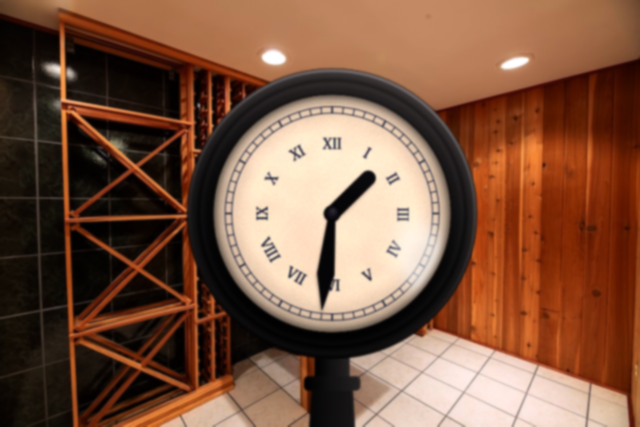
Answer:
**1:31**
